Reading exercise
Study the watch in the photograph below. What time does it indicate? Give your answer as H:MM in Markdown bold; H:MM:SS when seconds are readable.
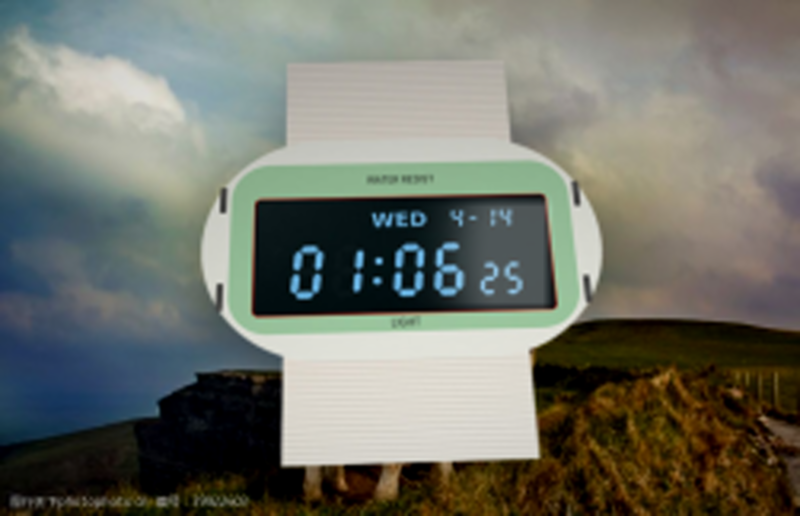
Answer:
**1:06:25**
